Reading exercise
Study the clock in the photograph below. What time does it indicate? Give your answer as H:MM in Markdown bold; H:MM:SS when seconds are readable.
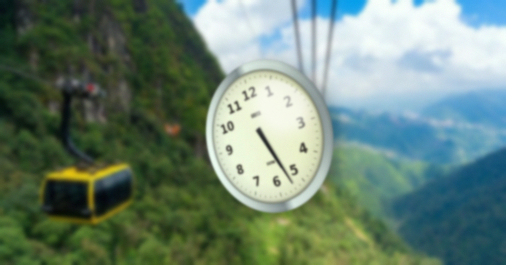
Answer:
**5:27**
